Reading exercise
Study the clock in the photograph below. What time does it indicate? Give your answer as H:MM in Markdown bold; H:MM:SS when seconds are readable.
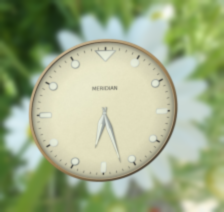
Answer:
**6:27**
